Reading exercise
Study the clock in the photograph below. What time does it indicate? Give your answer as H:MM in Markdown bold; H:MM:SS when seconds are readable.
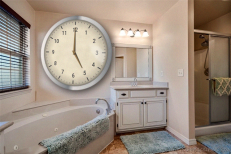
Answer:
**5:00**
